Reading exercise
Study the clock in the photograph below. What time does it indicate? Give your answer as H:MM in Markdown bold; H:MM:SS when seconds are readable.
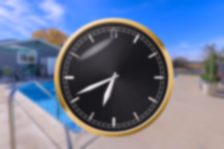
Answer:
**6:41**
